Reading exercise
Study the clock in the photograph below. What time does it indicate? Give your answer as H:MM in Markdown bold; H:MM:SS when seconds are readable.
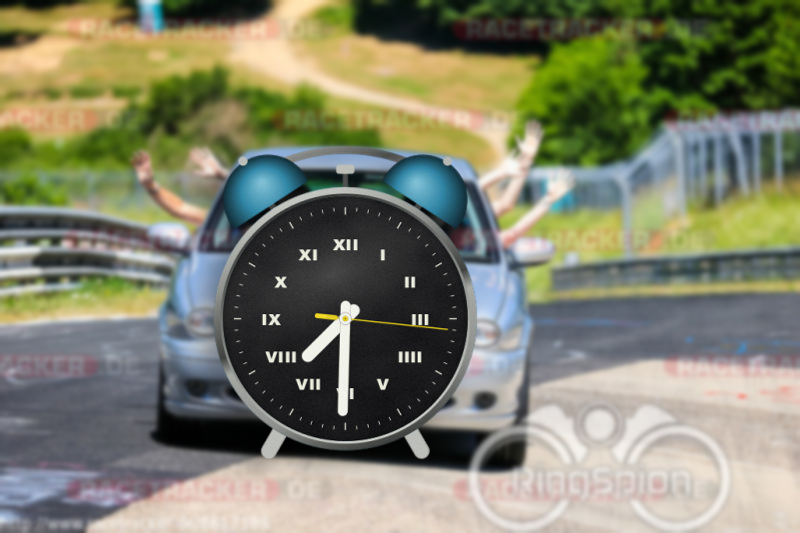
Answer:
**7:30:16**
